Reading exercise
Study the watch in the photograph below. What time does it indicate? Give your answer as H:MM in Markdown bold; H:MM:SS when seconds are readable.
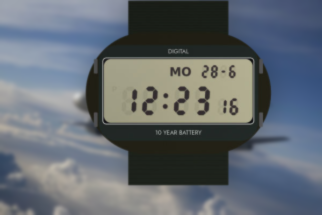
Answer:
**12:23:16**
